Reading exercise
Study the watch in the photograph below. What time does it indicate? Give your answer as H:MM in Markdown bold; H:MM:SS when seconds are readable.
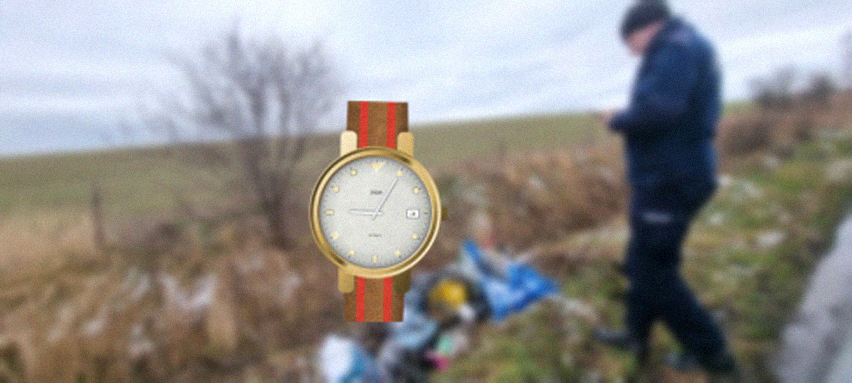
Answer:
**9:05**
